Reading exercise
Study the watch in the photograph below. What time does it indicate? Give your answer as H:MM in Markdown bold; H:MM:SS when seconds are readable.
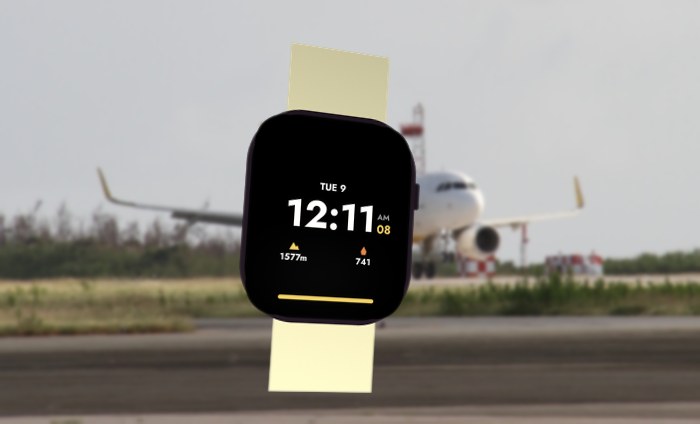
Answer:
**12:11:08**
